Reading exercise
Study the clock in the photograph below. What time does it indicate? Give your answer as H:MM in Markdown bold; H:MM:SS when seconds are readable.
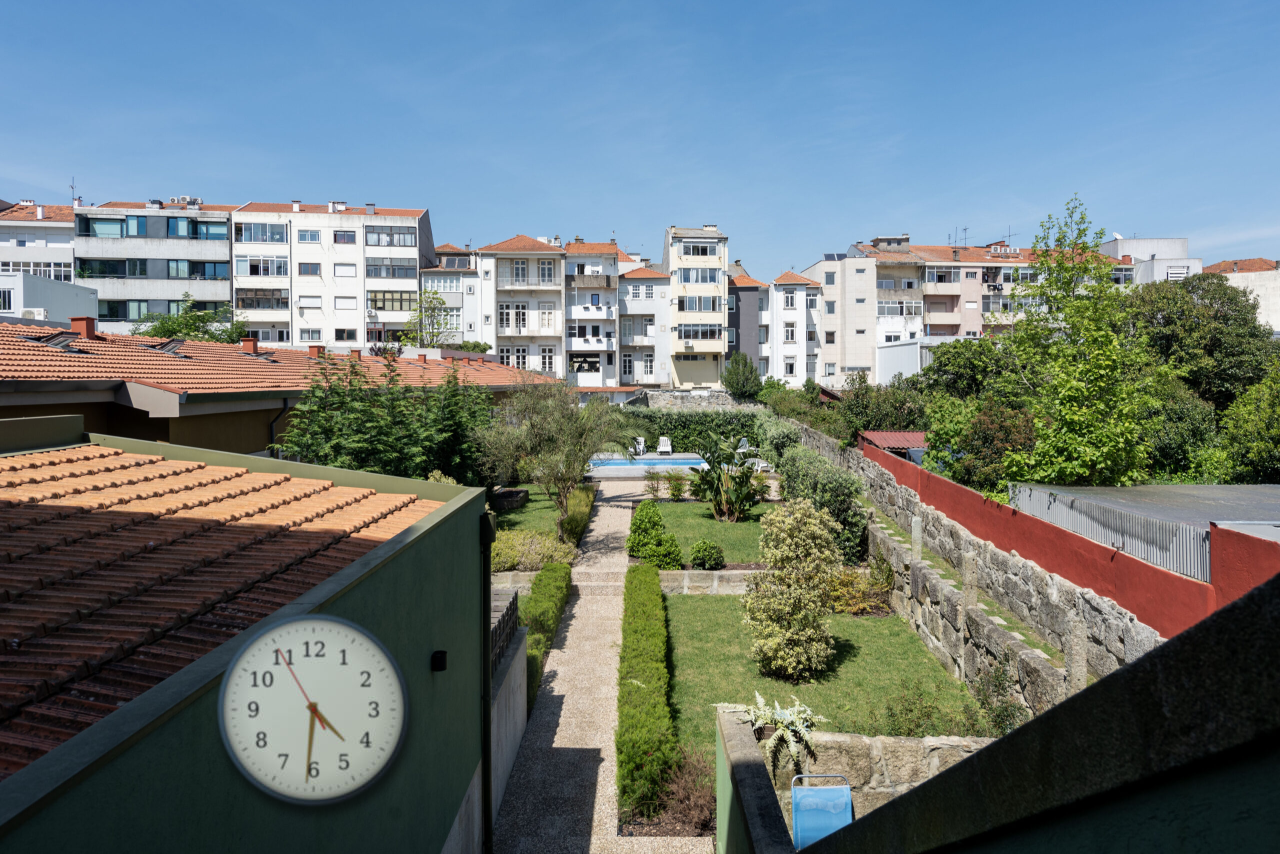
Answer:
**4:30:55**
